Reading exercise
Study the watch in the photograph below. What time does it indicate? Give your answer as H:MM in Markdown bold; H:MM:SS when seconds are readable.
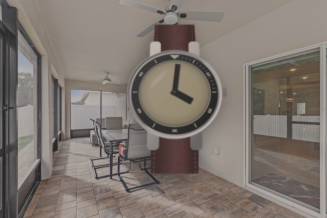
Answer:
**4:01**
